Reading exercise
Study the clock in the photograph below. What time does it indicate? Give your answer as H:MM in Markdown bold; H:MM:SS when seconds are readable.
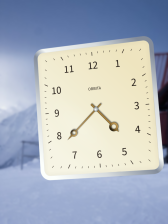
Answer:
**4:38**
